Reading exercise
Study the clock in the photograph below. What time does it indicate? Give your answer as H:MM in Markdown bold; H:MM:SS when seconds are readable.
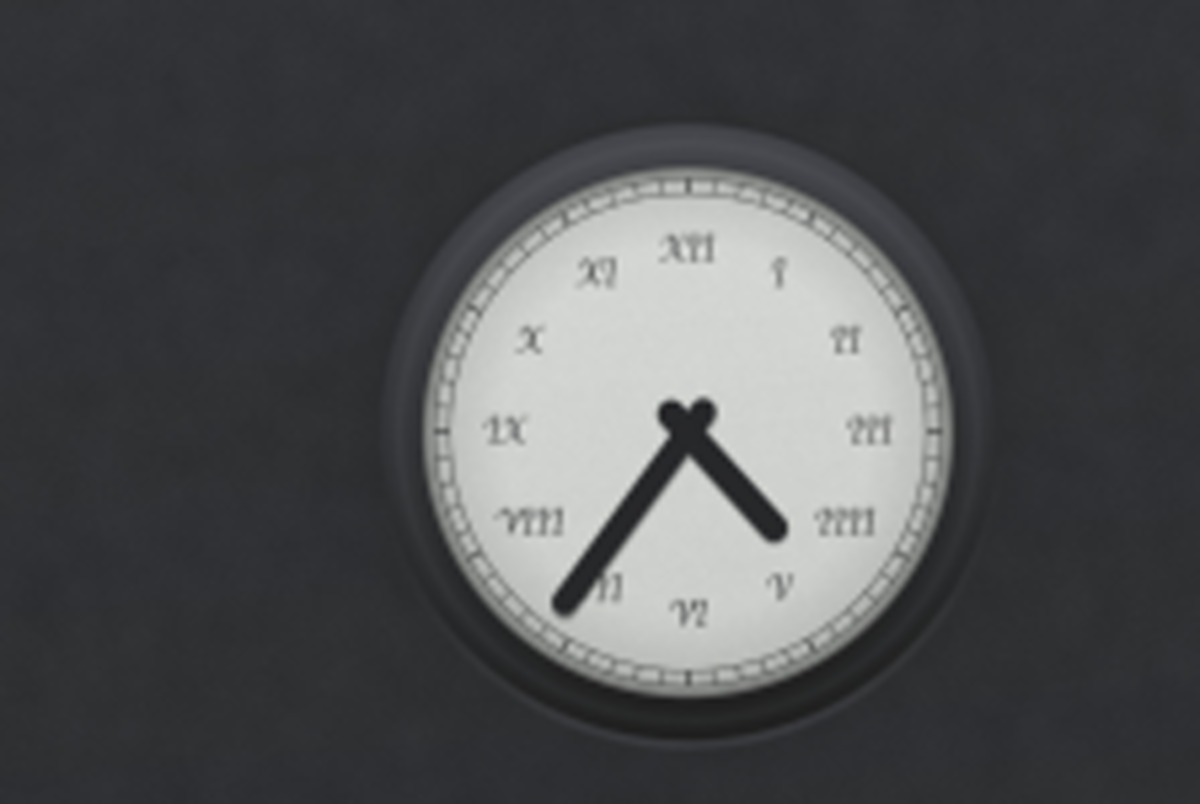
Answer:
**4:36**
